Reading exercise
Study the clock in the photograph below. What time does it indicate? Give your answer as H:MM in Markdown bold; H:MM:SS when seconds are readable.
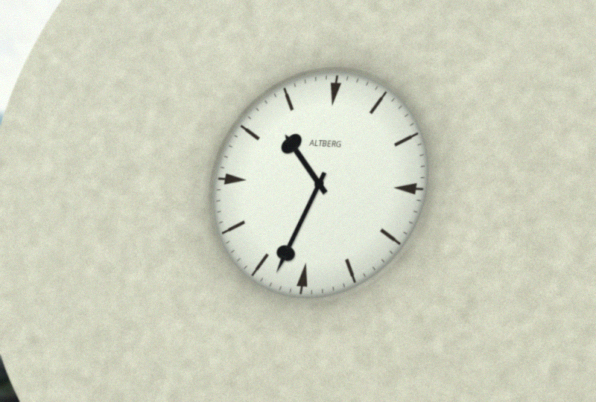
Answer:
**10:33**
